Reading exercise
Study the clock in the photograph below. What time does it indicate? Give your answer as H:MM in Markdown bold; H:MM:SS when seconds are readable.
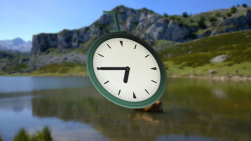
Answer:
**6:45**
